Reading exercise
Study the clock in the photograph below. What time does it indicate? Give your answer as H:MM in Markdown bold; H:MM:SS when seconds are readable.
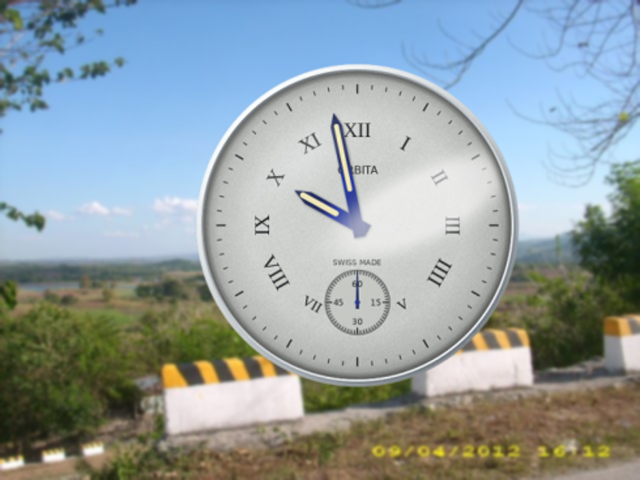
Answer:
**9:58**
